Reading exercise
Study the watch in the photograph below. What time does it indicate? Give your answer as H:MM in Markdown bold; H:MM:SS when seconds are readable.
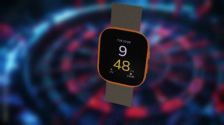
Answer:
**9:48**
